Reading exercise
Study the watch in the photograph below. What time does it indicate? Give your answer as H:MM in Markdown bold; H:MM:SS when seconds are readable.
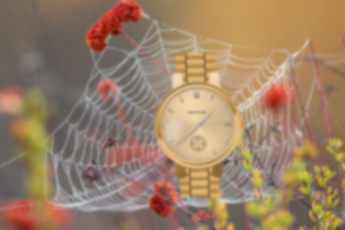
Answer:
**1:38**
